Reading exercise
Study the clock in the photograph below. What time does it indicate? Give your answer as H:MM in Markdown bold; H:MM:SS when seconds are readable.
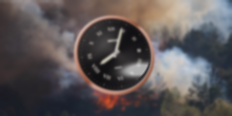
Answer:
**8:04**
